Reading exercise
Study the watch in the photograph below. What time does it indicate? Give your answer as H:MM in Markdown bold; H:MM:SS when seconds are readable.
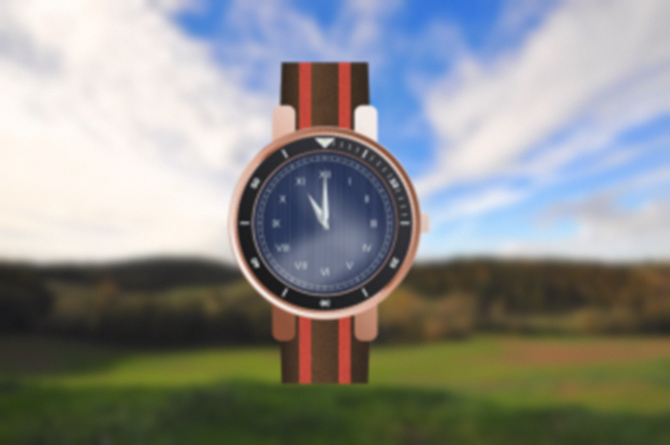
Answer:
**11:00**
